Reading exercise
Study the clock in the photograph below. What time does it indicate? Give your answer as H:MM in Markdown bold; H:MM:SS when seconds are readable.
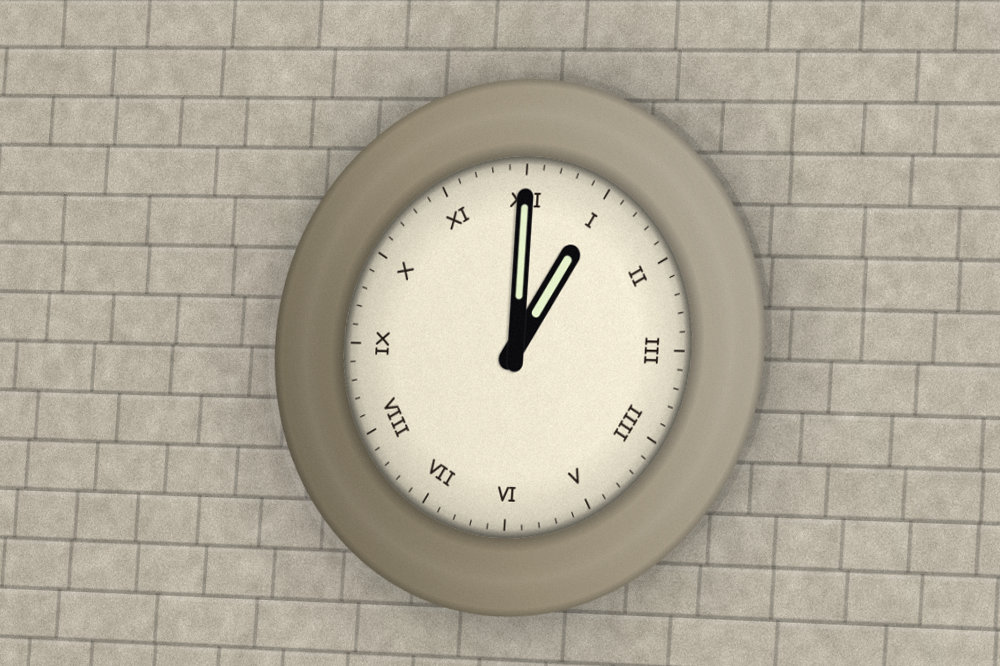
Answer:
**1:00**
